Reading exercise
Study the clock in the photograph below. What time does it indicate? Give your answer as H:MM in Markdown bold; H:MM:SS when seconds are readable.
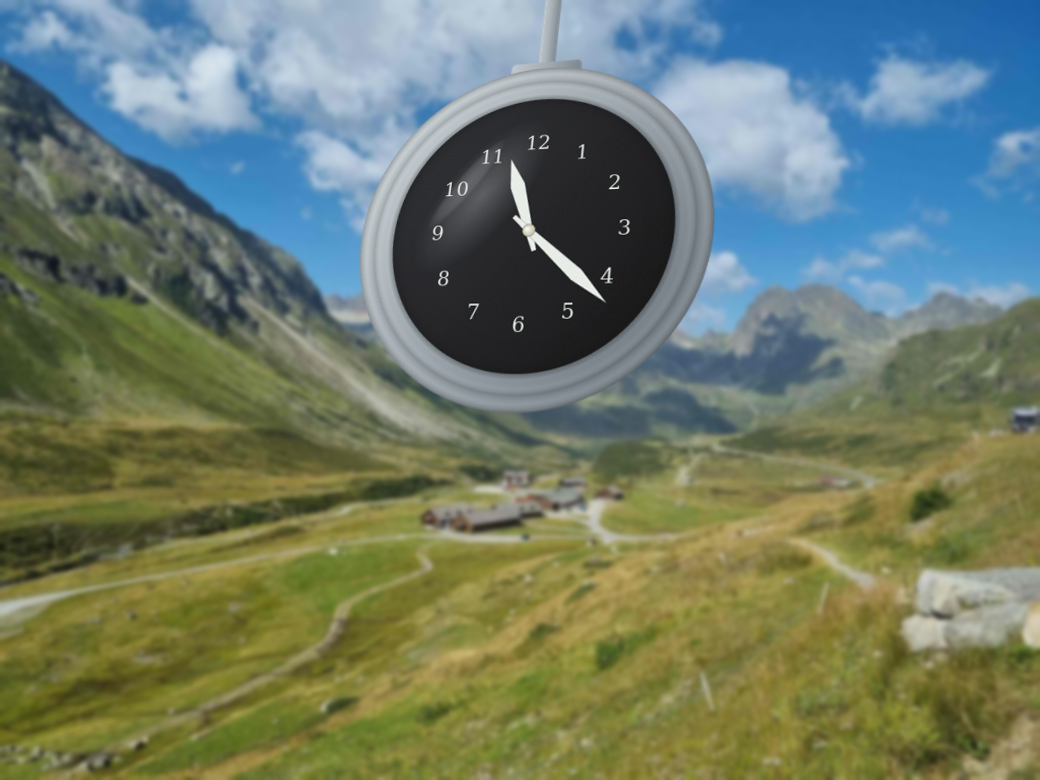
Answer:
**11:22**
